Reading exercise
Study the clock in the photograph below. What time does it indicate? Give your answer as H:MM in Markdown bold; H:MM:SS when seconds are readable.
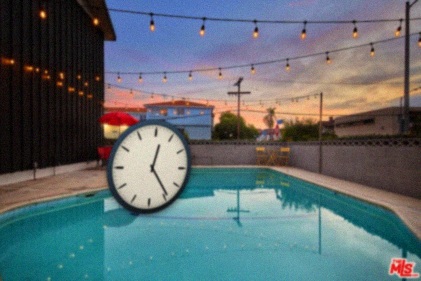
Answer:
**12:24**
